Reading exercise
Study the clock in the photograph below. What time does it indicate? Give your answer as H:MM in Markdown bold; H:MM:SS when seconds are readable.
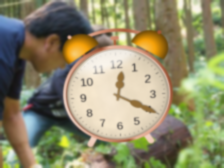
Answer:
**12:20**
